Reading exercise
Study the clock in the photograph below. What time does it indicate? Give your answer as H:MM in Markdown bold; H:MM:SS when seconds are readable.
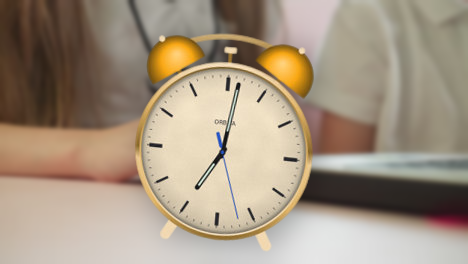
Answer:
**7:01:27**
